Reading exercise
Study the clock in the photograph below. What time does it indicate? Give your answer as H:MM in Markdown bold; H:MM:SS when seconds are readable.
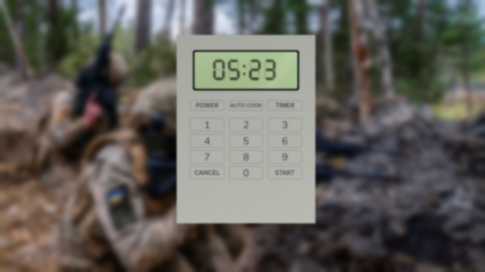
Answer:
**5:23**
